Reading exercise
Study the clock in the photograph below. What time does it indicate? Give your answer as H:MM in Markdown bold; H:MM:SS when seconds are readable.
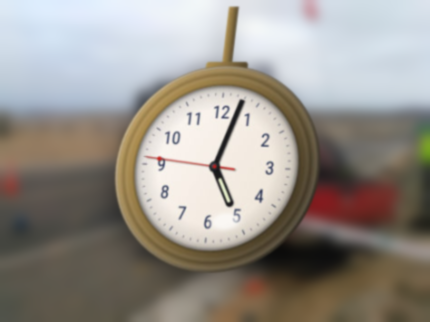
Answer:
**5:02:46**
